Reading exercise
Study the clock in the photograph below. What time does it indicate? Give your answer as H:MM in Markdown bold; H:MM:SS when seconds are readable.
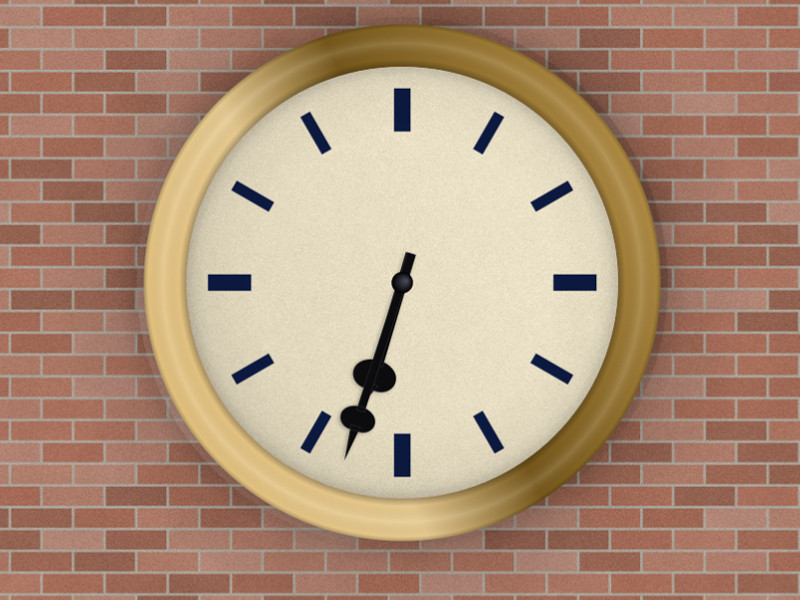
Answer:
**6:33**
